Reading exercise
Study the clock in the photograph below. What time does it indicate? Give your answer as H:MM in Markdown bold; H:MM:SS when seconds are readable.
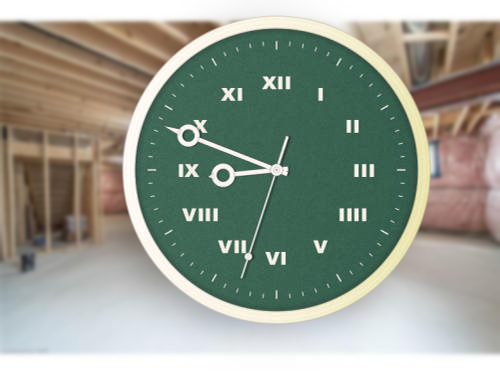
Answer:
**8:48:33**
